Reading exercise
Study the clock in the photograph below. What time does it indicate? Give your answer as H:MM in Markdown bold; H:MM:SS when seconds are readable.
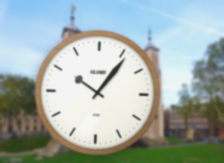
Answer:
**10:06**
